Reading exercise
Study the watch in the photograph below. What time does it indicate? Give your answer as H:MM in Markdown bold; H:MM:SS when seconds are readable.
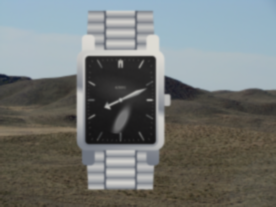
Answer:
**8:11**
